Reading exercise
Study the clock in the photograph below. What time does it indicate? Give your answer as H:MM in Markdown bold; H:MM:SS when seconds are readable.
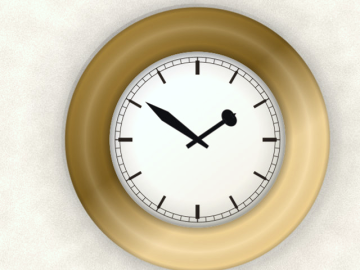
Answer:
**1:51**
